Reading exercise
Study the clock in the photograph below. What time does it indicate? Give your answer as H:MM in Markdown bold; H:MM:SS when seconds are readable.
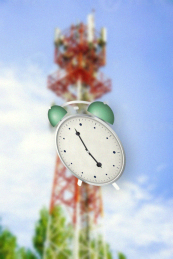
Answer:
**4:57**
